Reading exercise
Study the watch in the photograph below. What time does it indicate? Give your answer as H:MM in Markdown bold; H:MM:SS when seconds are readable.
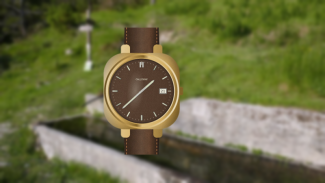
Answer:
**1:38**
